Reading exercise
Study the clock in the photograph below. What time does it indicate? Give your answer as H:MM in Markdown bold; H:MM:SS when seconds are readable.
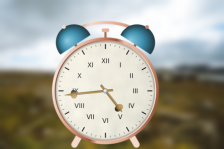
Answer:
**4:44**
